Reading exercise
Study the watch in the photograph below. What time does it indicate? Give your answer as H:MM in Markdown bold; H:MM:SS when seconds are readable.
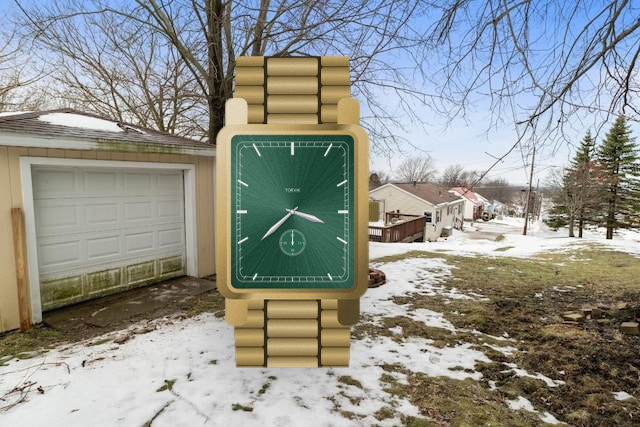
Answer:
**3:38**
